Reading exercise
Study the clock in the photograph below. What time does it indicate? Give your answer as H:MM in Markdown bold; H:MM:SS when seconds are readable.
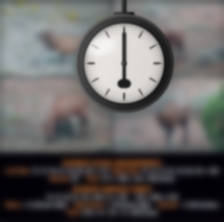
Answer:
**6:00**
